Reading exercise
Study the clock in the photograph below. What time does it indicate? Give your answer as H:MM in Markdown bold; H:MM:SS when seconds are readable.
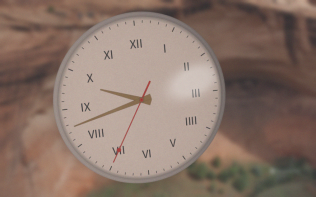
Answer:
**9:42:35**
